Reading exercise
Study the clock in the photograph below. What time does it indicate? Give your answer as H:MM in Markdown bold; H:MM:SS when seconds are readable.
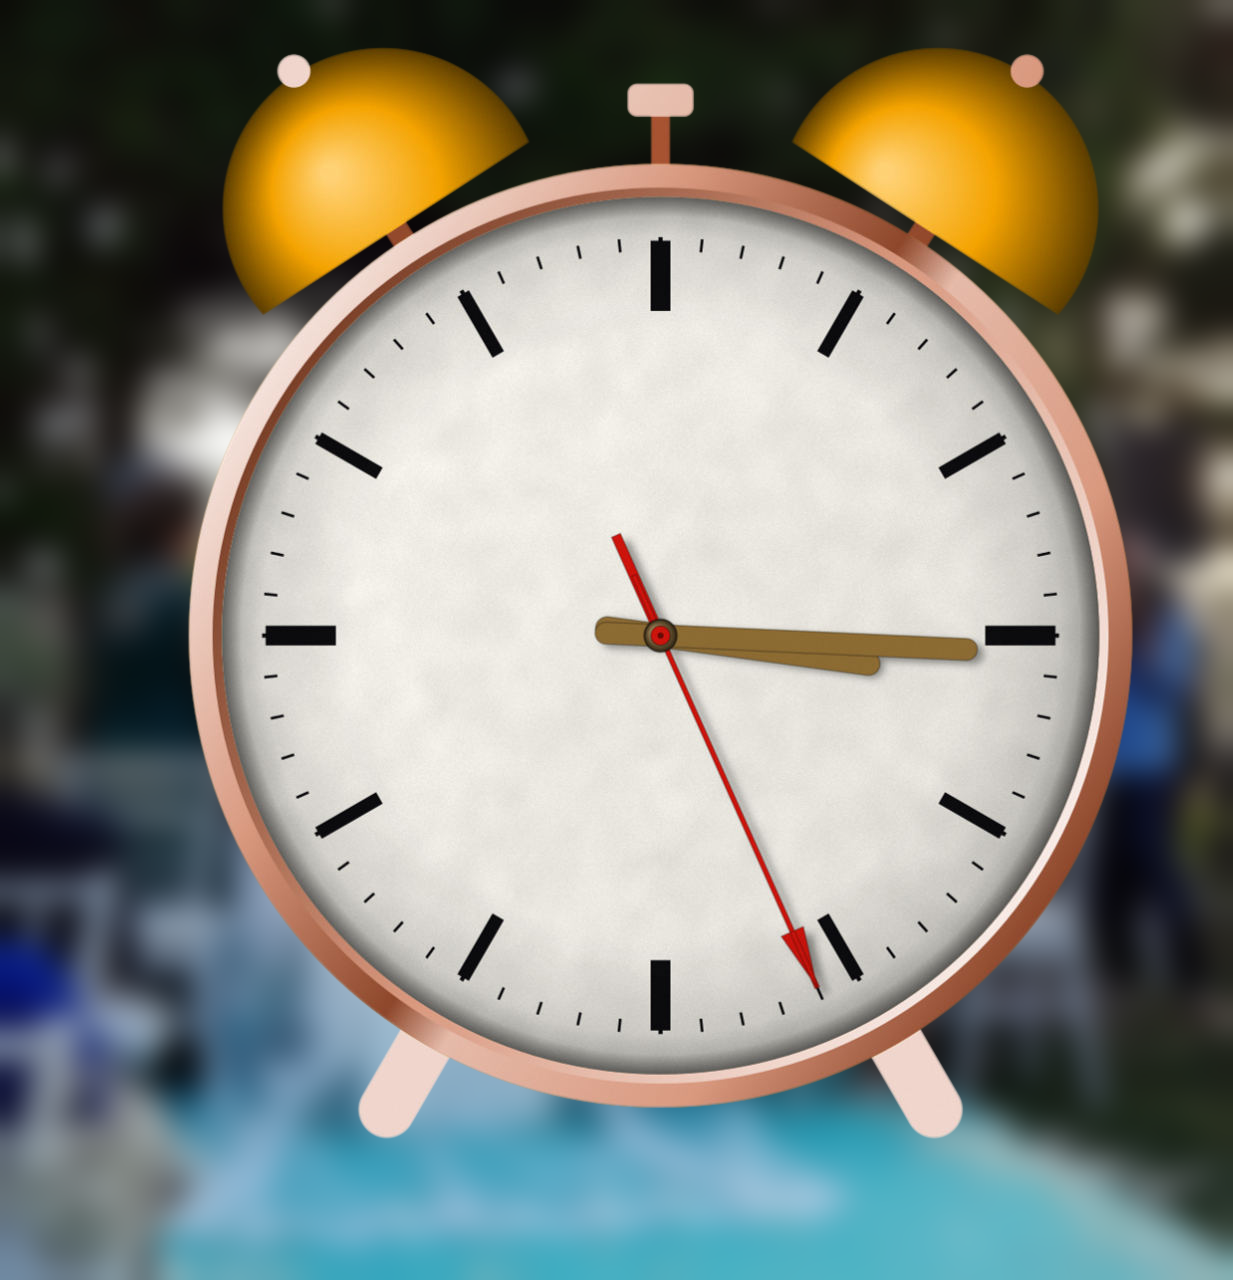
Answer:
**3:15:26**
